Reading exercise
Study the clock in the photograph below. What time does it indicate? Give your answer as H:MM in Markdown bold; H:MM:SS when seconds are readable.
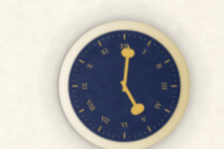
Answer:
**5:01**
